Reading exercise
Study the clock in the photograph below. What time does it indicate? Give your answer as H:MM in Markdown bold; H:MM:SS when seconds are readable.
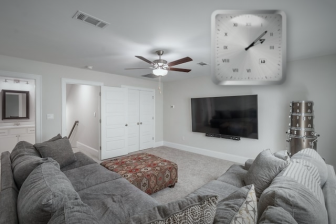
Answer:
**2:08**
